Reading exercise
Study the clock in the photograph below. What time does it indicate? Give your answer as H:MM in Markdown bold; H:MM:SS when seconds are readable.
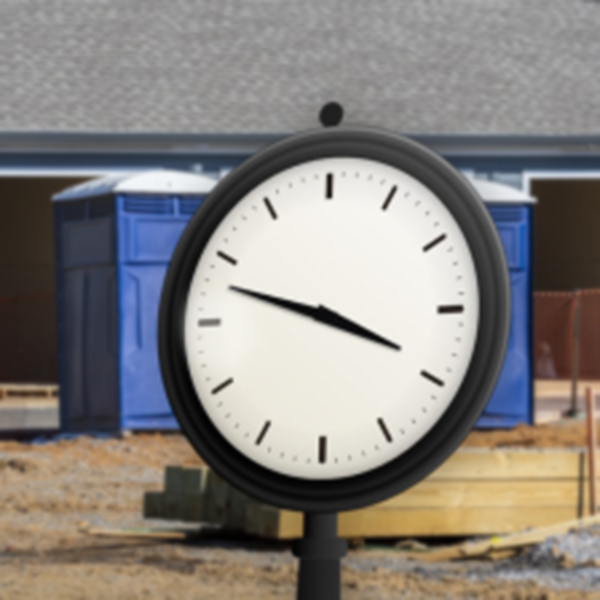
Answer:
**3:48**
